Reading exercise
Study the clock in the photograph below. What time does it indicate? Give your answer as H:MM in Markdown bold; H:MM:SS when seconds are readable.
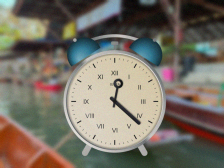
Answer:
**12:22**
